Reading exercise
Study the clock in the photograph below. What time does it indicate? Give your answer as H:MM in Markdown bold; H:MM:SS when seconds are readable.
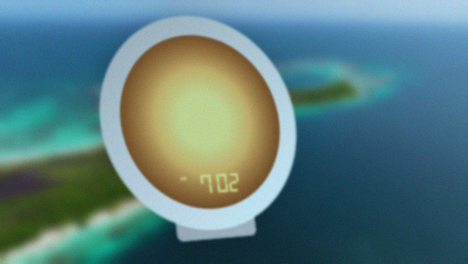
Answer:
**7:02**
